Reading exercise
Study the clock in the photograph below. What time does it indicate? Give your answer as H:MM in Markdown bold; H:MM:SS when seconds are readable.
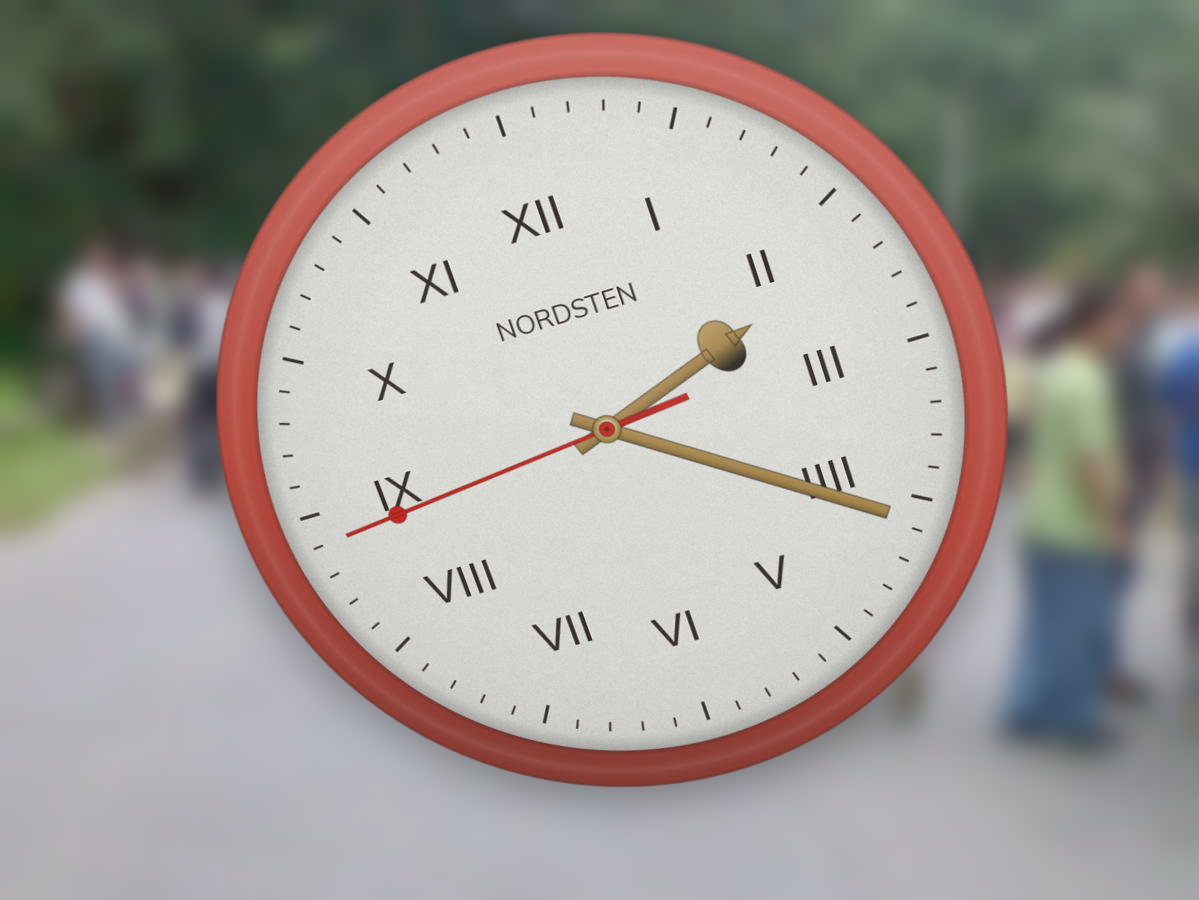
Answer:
**2:20:44**
